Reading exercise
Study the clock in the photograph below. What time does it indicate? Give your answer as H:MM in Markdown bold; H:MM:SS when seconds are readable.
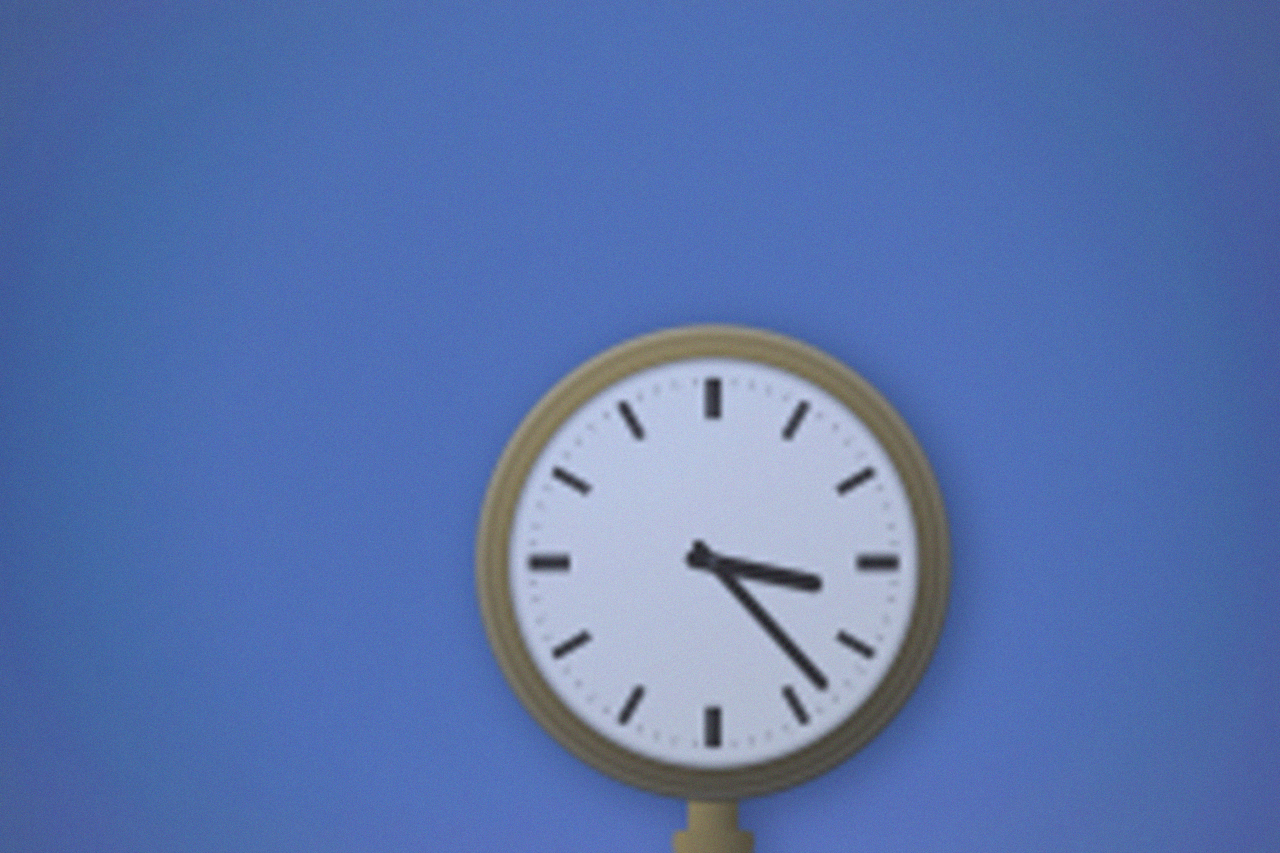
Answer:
**3:23**
